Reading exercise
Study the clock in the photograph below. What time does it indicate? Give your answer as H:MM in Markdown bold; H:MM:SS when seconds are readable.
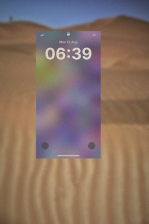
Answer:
**6:39**
